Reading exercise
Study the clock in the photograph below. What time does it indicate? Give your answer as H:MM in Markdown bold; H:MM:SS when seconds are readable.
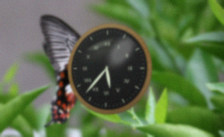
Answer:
**5:37**
